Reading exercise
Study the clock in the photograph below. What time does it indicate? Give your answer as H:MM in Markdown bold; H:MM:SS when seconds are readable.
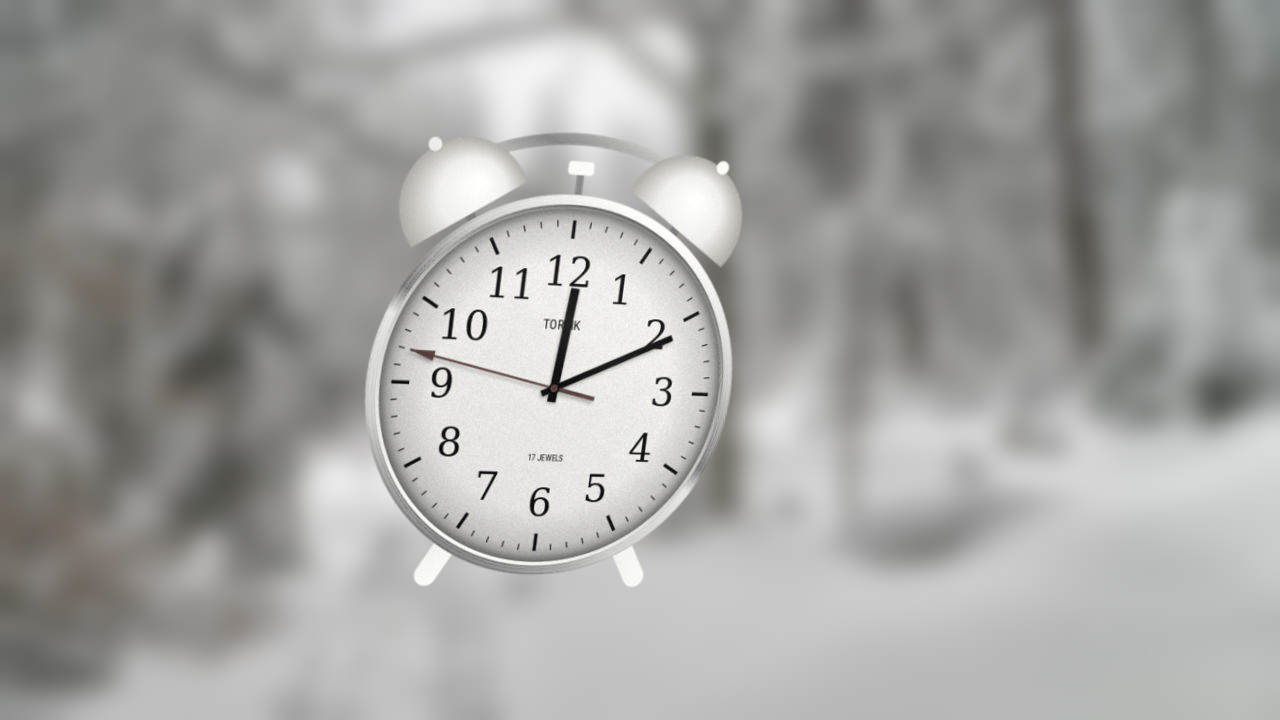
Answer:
**12:10:47**
